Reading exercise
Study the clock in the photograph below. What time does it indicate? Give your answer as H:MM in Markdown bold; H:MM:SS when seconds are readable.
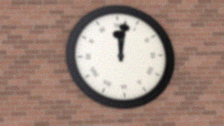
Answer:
**12:02**
